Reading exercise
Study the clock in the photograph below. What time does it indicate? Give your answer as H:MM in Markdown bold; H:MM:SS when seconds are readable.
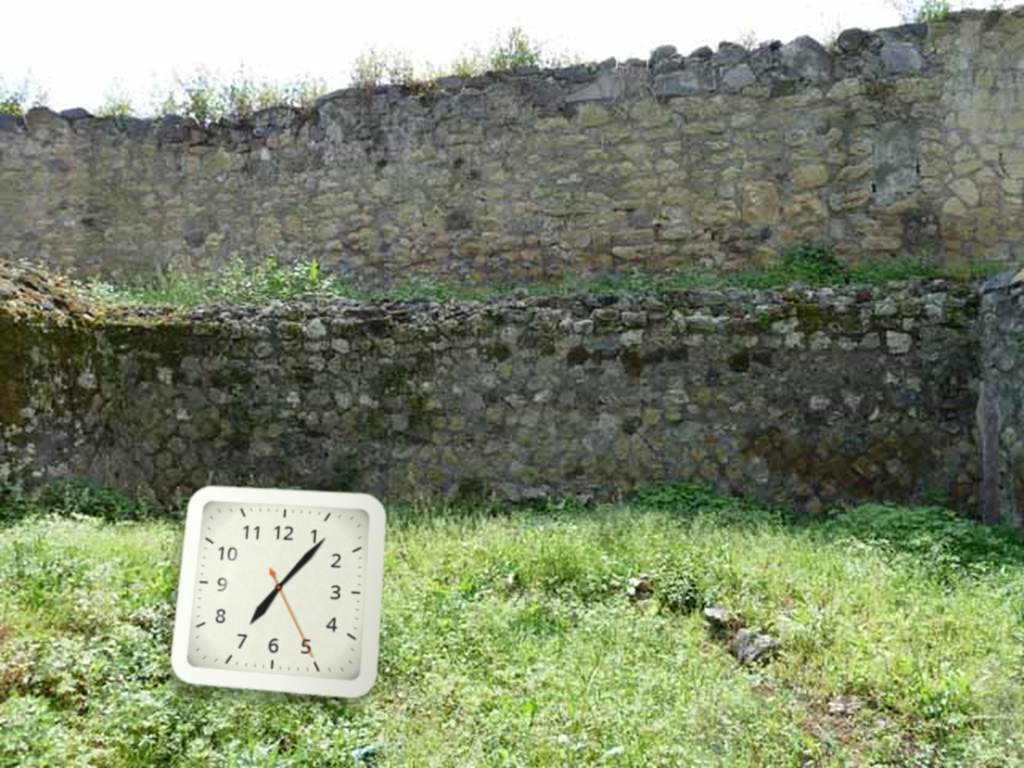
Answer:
**7:06:25**
